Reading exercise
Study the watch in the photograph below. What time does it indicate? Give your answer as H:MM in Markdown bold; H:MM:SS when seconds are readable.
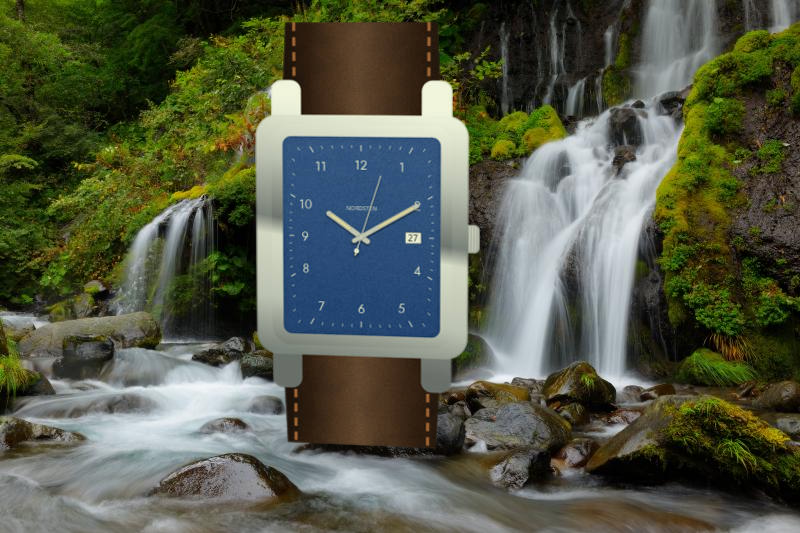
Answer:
**10:10:03**
